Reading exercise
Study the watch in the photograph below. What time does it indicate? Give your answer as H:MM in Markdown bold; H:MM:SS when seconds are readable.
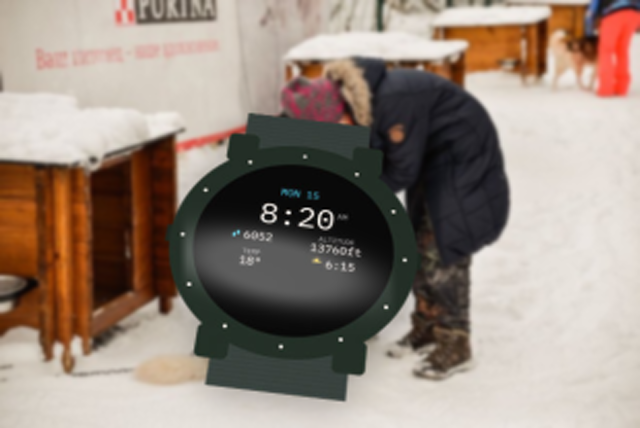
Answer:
**8:20**
